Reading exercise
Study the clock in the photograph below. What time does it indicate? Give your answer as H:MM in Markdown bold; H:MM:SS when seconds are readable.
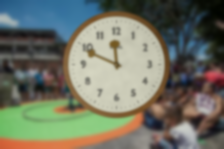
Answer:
**11:49**
